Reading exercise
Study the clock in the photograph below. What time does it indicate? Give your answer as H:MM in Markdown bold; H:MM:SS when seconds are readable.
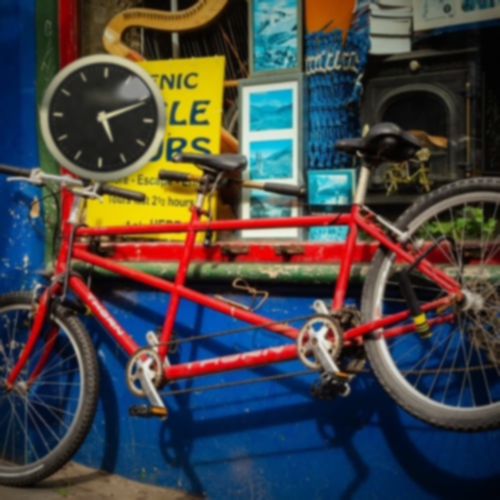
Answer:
**5:11**
